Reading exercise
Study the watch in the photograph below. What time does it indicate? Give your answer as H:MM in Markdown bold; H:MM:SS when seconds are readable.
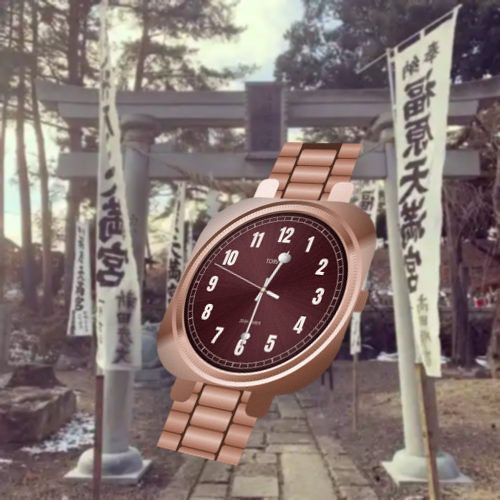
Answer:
**12:29:48**
